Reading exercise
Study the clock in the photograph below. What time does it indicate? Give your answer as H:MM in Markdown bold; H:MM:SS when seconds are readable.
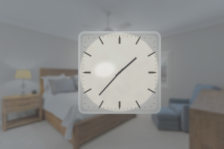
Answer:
**1:37**
